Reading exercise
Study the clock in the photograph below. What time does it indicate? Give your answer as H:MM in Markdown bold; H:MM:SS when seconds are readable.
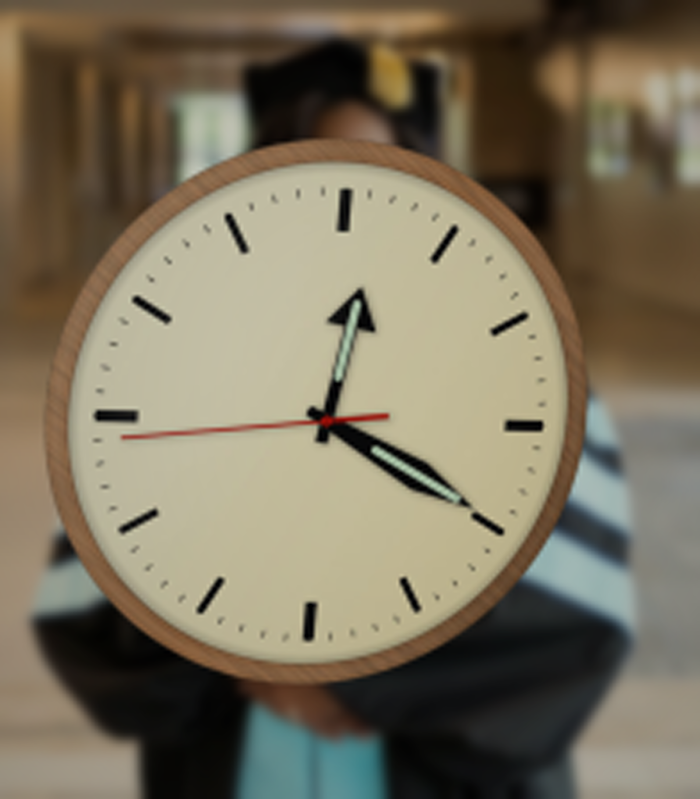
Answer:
**12:19:44**
